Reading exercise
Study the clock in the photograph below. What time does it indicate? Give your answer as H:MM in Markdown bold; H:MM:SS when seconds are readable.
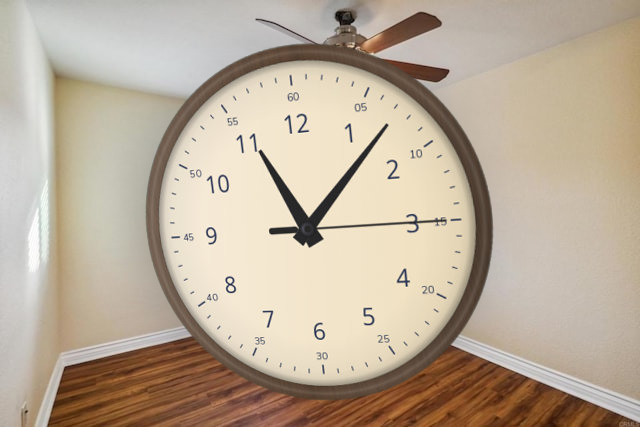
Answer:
**11:07:15**
